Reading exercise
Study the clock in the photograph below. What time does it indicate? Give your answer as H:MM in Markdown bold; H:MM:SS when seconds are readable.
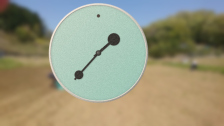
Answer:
**1:37**
